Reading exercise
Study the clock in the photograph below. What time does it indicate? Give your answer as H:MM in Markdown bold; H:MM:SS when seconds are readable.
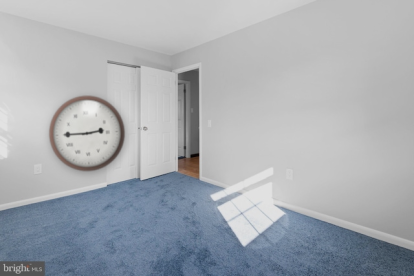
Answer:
**2:45**
